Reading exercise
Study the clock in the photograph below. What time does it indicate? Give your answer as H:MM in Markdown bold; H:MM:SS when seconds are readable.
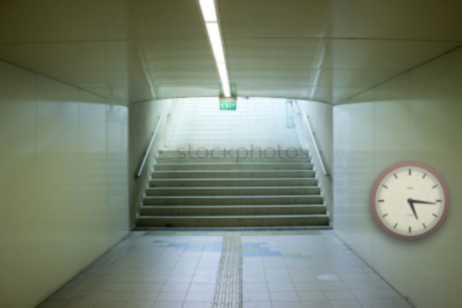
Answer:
**5:16**
